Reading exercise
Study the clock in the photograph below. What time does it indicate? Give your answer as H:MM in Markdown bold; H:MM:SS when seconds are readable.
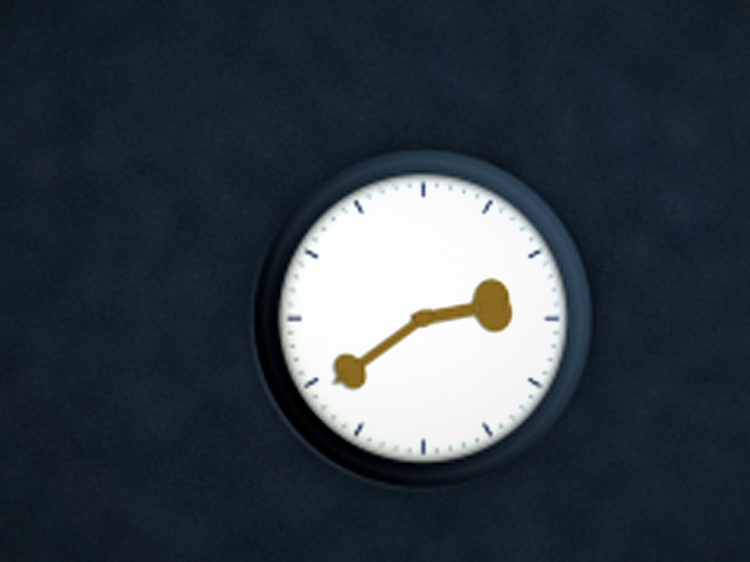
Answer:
**2:39**
